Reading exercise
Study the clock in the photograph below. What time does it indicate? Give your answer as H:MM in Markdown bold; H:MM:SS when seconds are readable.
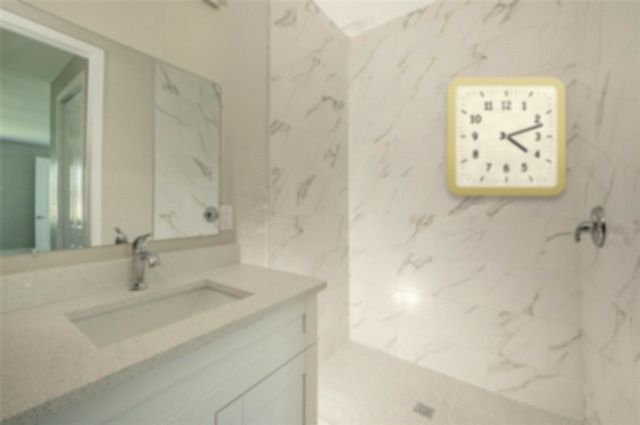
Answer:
**4:12**
